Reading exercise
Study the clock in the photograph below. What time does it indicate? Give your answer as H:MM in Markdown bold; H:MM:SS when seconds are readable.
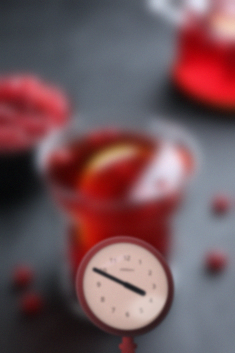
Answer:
**3:49**
